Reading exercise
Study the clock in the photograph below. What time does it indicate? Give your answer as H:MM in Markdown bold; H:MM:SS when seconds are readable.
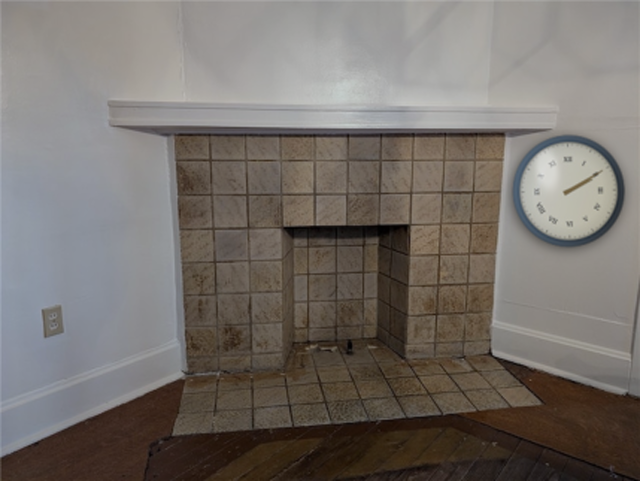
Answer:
**2:10**
